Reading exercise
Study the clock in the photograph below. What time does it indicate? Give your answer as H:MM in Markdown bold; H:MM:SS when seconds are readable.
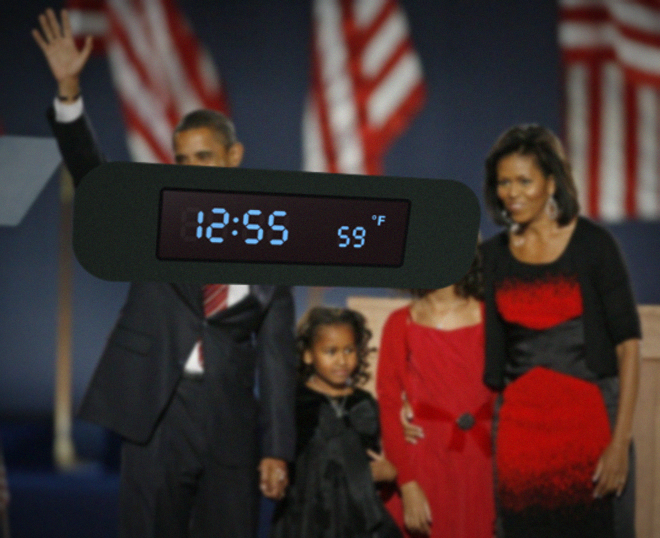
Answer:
**12:55**
